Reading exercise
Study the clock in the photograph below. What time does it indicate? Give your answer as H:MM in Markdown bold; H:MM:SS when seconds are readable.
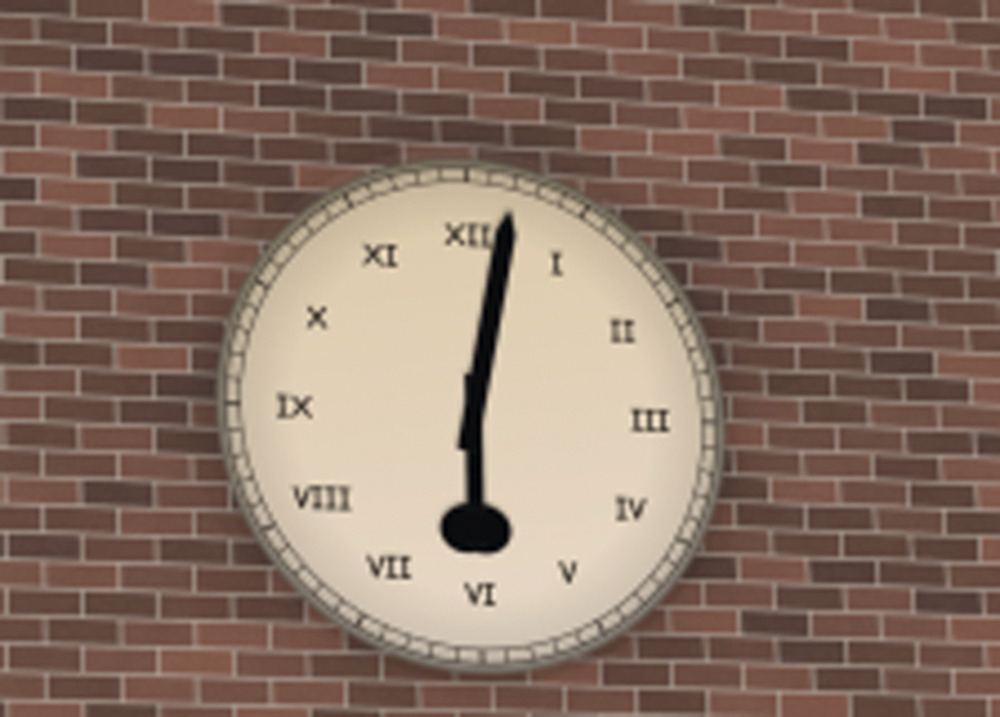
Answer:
**6:02**
